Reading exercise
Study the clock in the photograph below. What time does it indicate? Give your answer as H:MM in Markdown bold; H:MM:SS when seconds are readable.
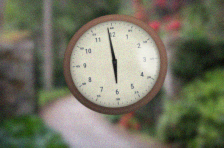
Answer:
**5:59**
